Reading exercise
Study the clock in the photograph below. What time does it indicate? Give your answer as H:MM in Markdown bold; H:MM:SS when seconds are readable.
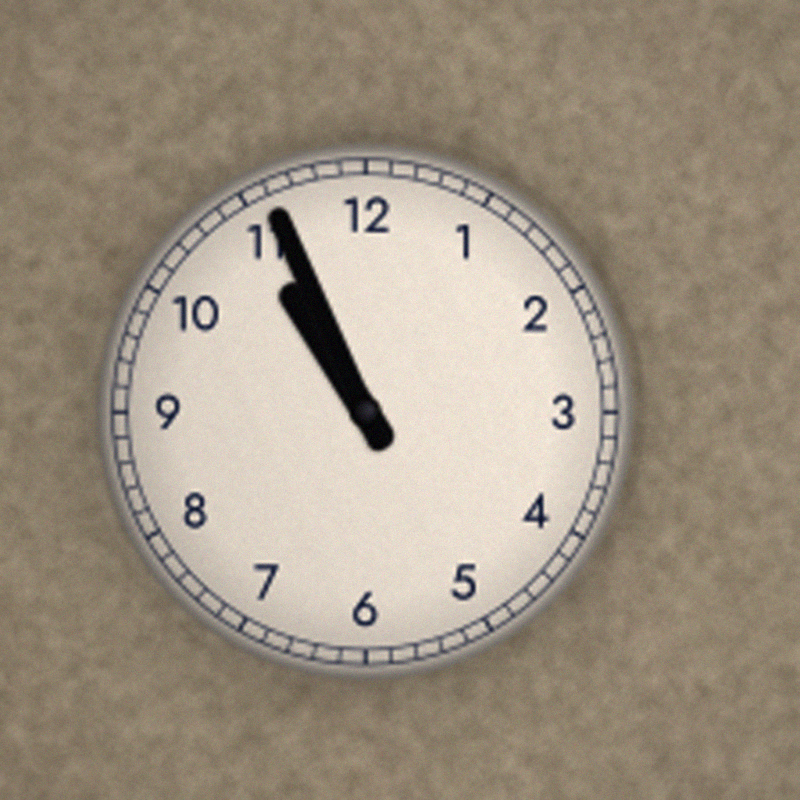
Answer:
**10:56**
